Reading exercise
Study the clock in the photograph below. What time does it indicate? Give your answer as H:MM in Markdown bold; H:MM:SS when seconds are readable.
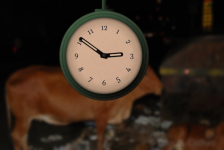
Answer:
**2:51**
